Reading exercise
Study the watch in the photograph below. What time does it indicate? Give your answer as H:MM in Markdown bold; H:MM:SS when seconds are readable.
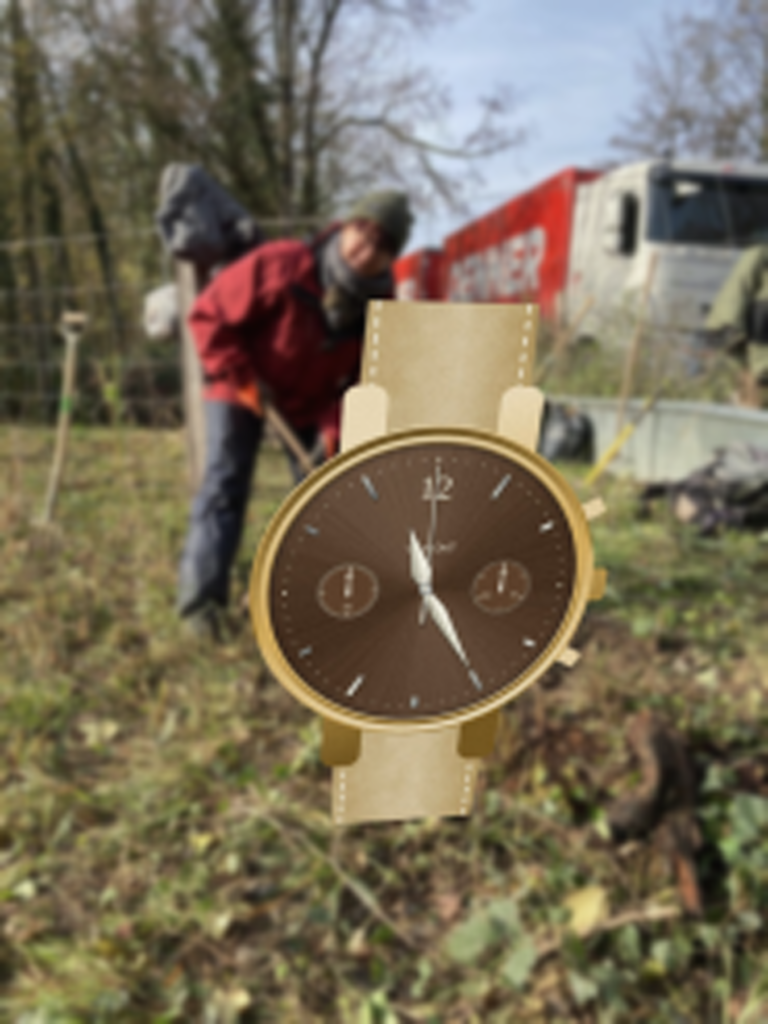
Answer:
**11:25**
